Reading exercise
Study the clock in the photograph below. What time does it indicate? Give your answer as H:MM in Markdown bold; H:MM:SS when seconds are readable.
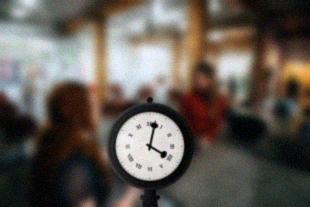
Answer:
**4:02**
